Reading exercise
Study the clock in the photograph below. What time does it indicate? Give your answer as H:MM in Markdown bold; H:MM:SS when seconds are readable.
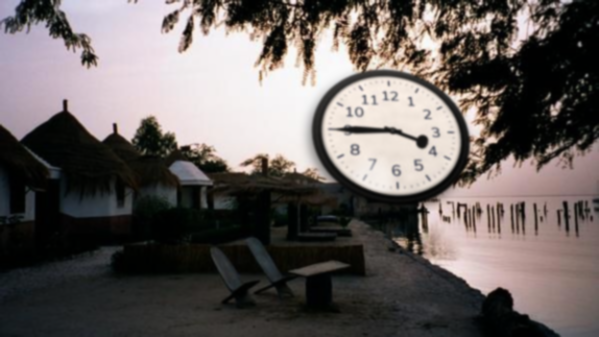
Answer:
**3:45**
